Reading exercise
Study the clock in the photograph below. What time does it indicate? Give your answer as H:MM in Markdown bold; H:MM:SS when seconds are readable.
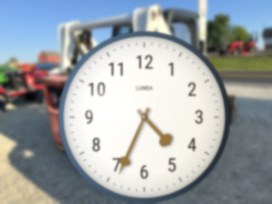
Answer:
**4:34**
